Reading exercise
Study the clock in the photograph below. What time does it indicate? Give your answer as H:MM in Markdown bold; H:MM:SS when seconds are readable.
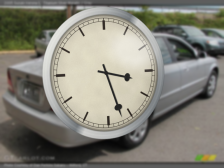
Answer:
**3:27**
